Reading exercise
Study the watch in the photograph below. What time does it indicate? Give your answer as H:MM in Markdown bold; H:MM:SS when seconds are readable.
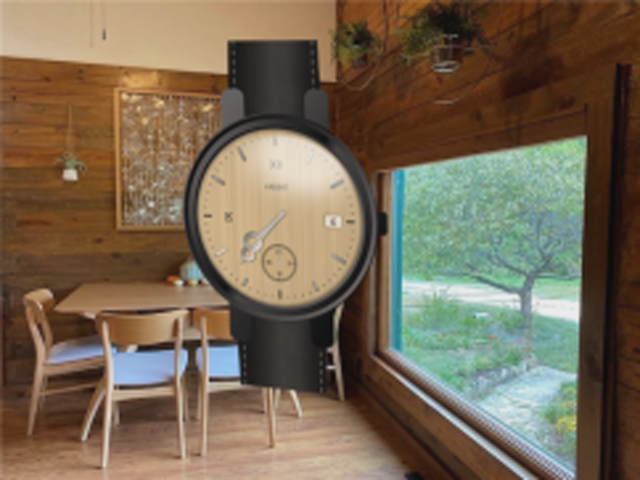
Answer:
**7:37**
